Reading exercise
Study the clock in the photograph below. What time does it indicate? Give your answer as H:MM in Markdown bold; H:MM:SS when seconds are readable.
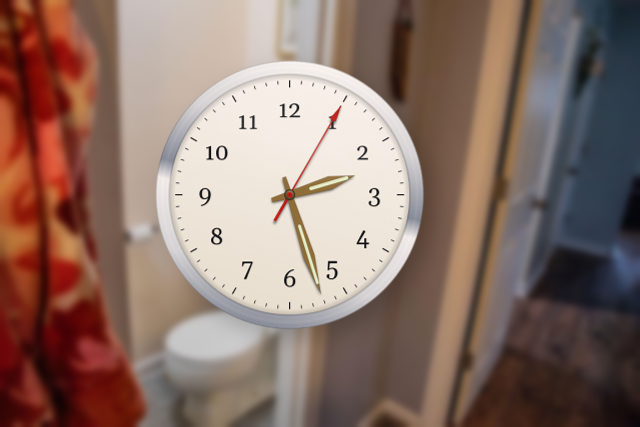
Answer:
**2:27:05**
